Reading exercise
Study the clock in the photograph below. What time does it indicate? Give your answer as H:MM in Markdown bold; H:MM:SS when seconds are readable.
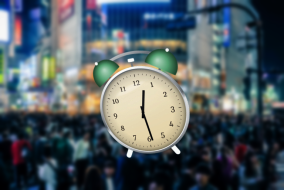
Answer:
**12:29**
